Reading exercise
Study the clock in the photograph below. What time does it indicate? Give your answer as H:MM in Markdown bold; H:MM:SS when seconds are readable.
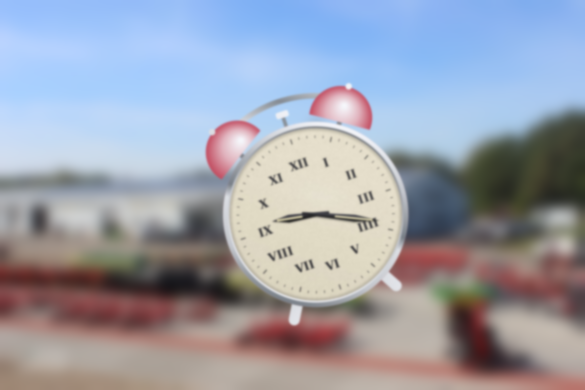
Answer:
**9:19**
